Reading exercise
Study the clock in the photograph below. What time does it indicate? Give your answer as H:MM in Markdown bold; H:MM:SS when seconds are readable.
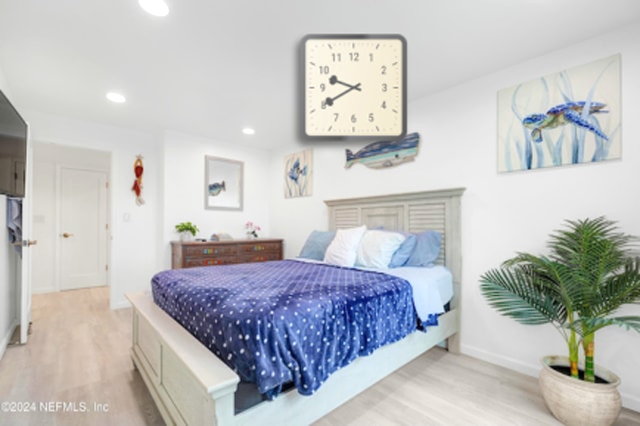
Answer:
**9:40**
